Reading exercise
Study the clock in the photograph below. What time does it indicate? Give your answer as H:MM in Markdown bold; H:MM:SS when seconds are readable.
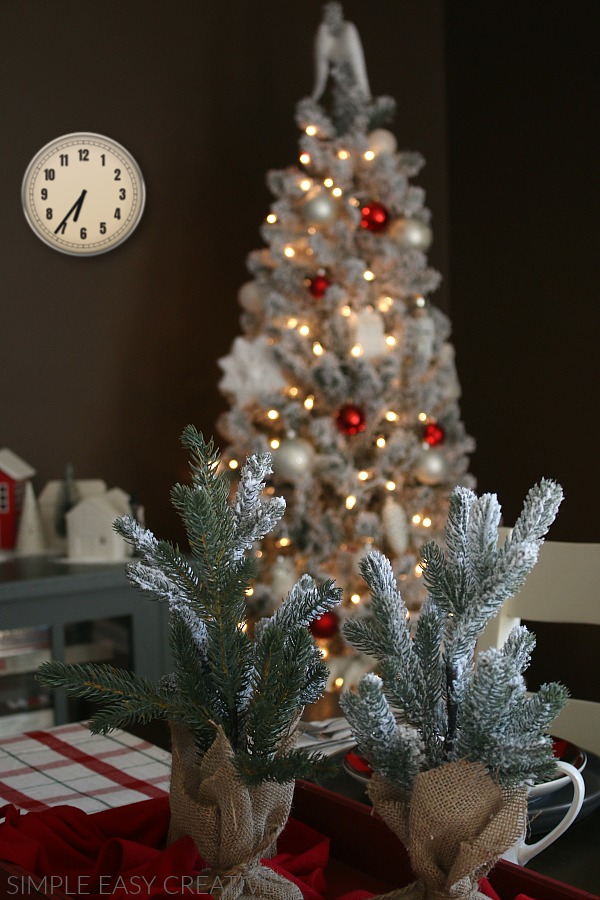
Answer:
**6:36**
